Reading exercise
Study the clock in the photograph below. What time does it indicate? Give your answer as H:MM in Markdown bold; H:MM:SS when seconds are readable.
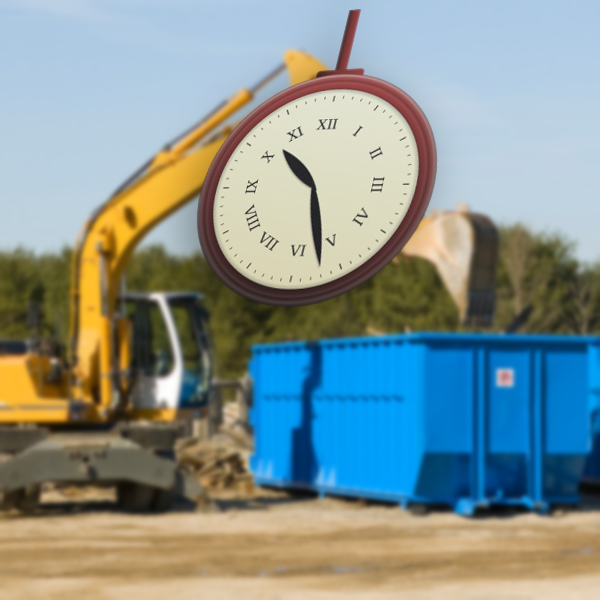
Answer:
**10:27**
